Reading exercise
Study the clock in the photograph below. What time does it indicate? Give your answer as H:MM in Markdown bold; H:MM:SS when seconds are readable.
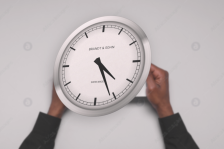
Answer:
**4:26**
